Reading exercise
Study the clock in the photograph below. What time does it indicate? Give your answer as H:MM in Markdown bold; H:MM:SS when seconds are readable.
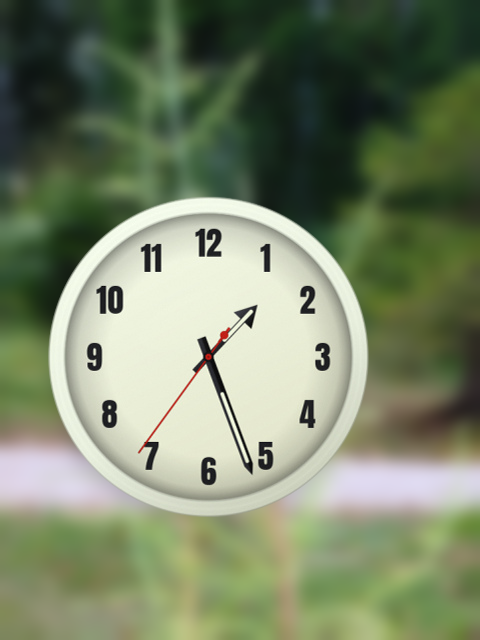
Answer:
**1:26:36**
